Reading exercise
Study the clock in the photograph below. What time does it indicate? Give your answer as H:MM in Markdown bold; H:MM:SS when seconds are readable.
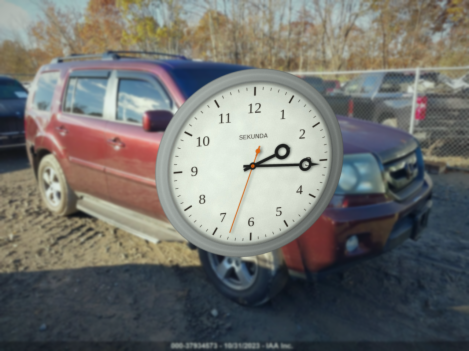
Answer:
**2:15:33**
